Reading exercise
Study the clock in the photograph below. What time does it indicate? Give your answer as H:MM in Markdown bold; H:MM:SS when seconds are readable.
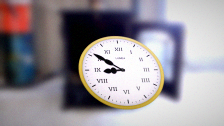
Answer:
**8:51**
